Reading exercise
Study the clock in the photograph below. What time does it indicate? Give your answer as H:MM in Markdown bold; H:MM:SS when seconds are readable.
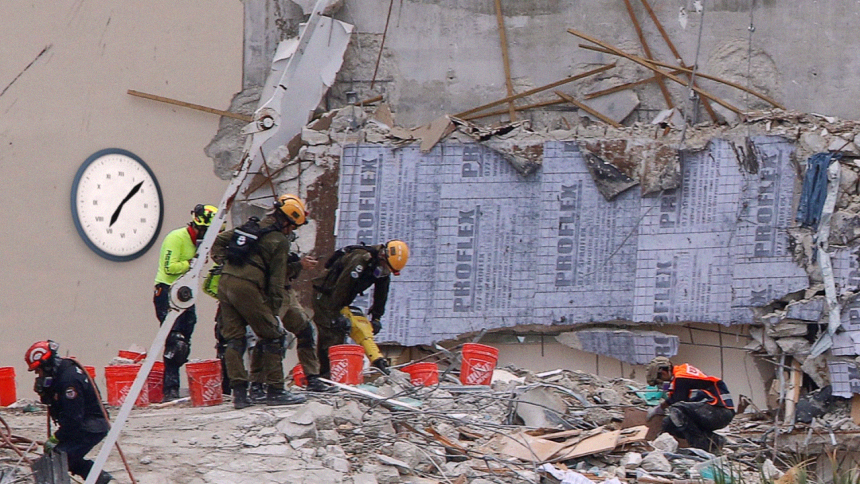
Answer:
**7:08**
